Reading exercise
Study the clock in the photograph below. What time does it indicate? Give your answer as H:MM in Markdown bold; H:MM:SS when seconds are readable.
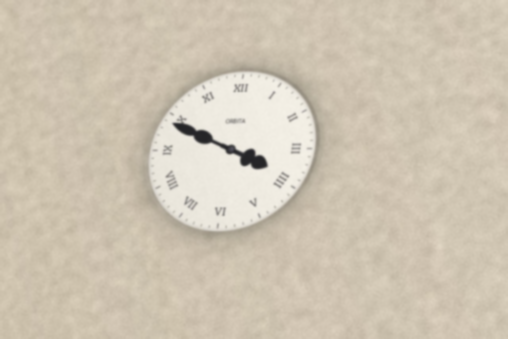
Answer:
**3:49**
